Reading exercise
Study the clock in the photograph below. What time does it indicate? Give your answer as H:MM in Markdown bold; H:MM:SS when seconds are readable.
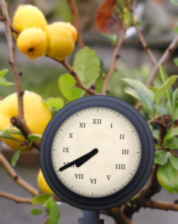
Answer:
**7:40**
